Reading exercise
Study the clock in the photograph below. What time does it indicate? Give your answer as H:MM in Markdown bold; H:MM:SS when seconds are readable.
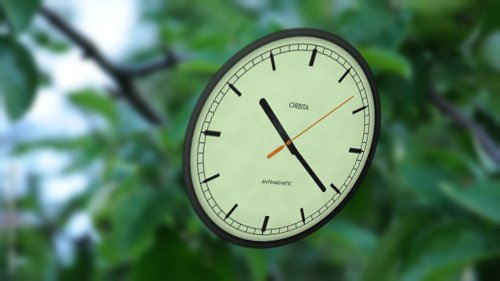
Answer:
**10:21:08**
